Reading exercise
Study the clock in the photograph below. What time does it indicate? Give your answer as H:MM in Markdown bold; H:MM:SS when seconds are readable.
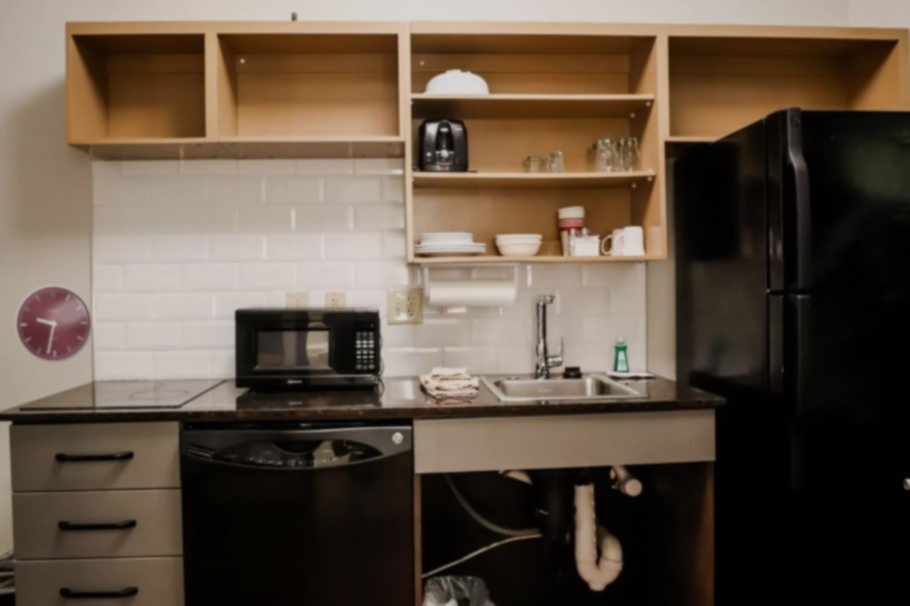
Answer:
**9:32**
